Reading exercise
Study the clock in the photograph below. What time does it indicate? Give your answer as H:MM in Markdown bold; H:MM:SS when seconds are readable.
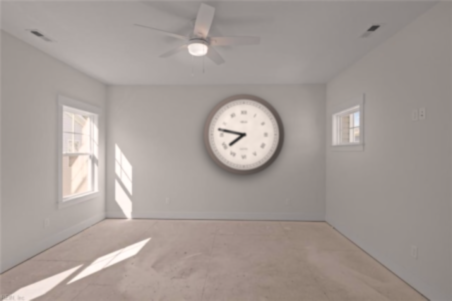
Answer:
**7:47**
